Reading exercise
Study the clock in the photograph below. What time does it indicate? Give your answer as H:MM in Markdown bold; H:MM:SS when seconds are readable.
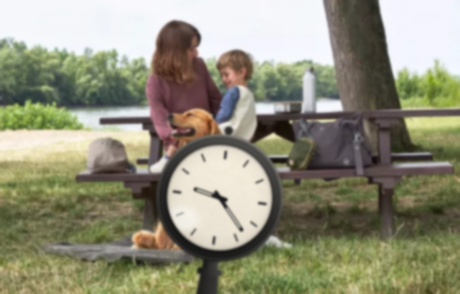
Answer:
**9:23**
